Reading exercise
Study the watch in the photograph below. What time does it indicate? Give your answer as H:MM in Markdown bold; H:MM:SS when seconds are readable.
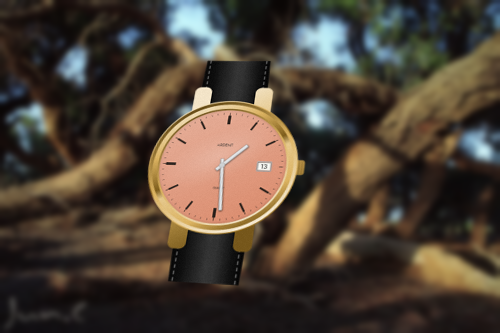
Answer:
**1:29**
